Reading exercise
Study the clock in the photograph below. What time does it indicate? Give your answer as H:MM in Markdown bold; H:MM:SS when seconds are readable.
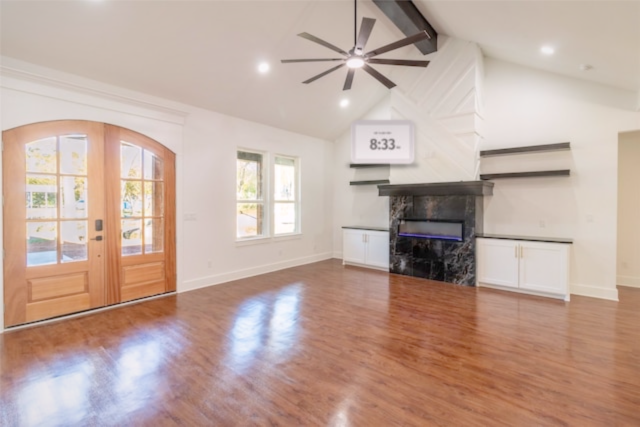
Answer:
**8:33**
